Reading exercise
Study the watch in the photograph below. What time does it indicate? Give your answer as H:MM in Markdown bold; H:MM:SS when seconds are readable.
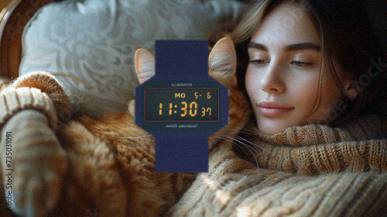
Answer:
**11:30:37**
